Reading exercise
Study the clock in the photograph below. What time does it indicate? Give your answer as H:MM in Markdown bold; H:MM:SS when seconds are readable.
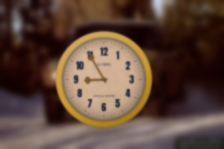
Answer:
**8:55**
